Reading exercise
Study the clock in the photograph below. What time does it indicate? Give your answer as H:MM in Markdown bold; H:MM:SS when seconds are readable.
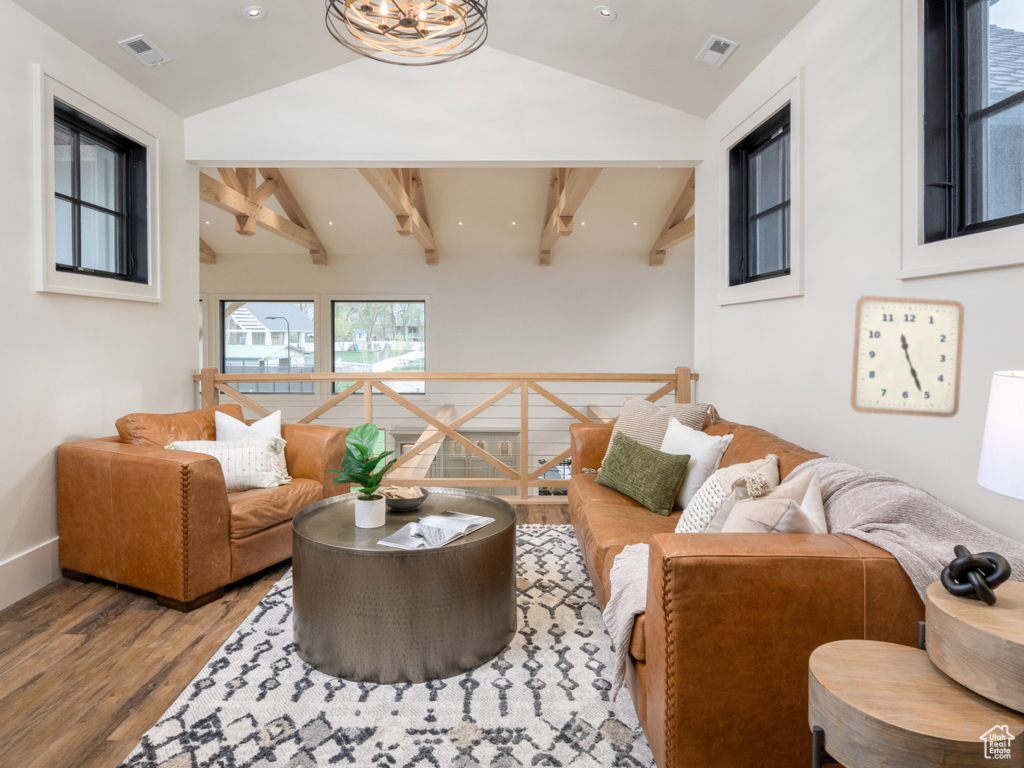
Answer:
**11:26**
